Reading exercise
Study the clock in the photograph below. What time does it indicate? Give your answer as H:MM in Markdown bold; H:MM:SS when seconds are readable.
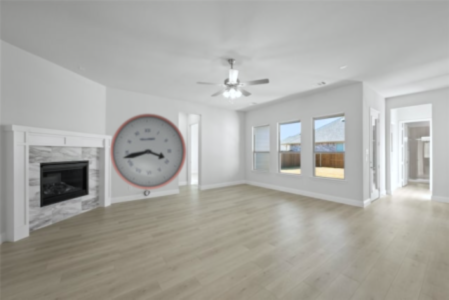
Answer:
**3:43**
